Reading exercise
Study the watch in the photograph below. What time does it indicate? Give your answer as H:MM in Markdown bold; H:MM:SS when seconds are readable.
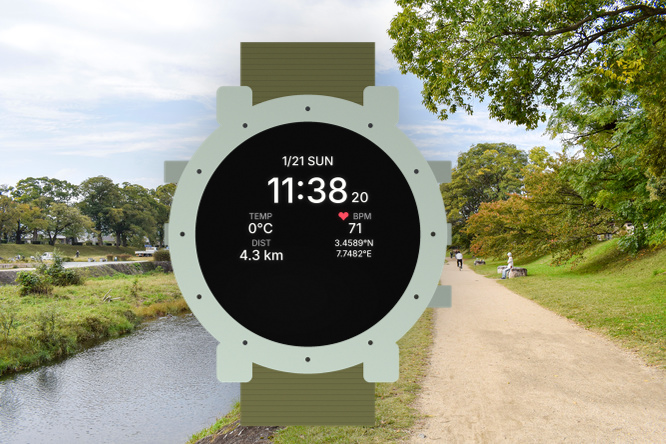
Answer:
**11:38:20**
